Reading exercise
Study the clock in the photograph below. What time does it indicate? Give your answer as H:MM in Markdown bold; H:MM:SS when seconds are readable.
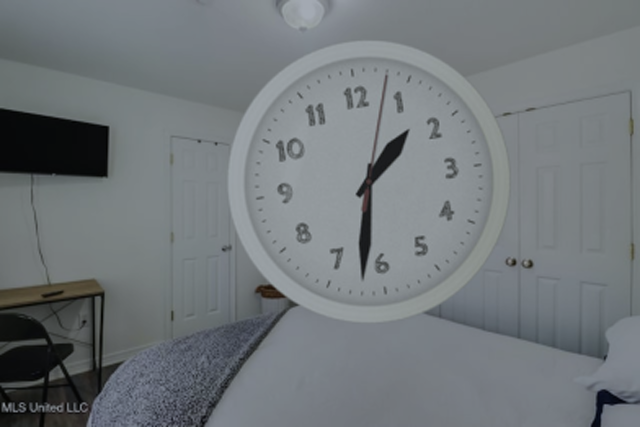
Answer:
**1:32:03**
